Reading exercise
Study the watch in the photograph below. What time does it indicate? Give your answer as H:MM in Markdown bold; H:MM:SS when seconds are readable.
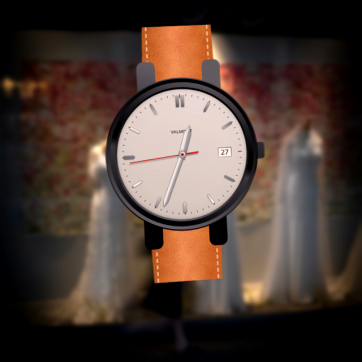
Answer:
**12:33:44**
